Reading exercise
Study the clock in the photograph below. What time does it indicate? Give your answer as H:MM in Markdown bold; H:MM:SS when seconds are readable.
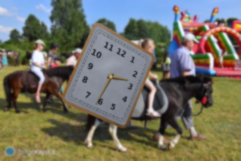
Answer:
**2:31**
